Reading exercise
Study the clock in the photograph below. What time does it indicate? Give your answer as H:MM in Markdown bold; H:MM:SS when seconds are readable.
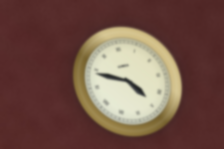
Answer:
**4:49**
